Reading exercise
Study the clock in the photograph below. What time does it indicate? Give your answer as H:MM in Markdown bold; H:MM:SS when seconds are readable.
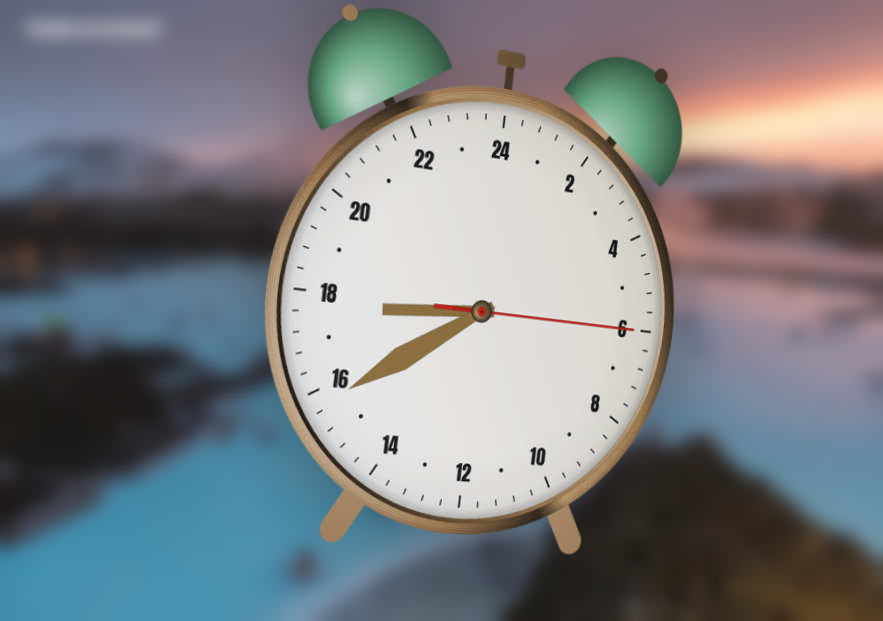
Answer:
**17:39:15**
